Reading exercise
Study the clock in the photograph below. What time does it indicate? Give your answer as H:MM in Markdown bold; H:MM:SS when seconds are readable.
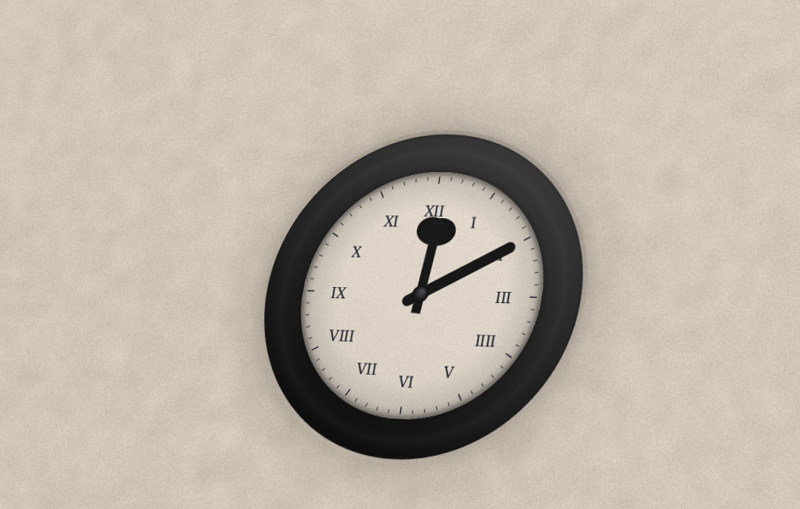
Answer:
**12:10**
